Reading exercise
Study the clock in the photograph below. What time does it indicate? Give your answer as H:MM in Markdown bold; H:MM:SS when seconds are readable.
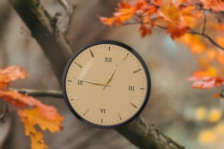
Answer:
**12:46**
